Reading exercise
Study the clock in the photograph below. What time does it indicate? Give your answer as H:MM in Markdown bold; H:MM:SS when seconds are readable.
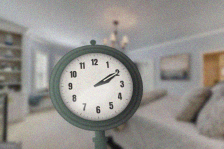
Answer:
**2:10**
